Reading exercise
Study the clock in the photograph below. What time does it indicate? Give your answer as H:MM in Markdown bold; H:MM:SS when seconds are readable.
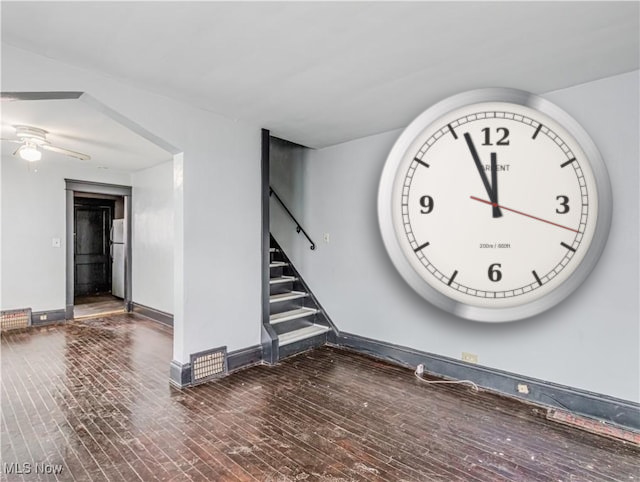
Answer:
**11:56:18**
